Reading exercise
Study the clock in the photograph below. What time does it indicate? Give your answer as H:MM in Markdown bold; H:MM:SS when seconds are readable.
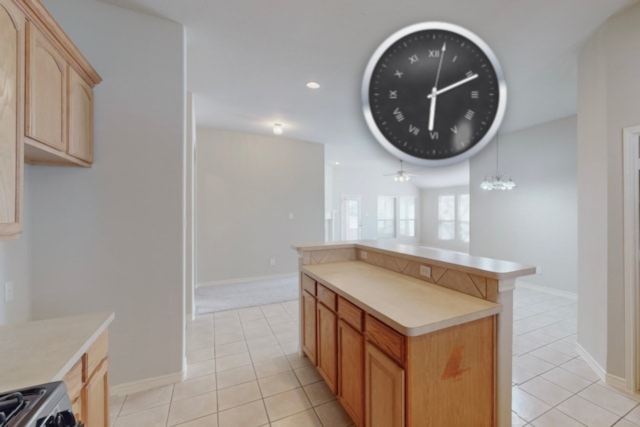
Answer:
**6:11:02**
